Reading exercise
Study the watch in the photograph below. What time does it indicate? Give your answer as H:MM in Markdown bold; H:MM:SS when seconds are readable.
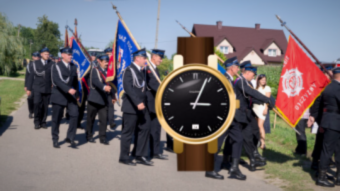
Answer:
**3:04**
